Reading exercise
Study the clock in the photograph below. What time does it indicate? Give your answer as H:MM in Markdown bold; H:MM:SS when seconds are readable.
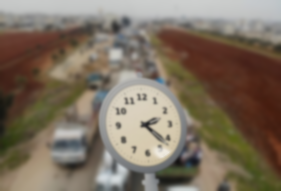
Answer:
**2:22**
